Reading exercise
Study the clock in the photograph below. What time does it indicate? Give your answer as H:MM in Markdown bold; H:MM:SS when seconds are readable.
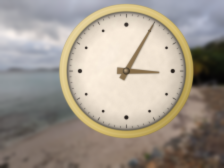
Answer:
**3:05**
